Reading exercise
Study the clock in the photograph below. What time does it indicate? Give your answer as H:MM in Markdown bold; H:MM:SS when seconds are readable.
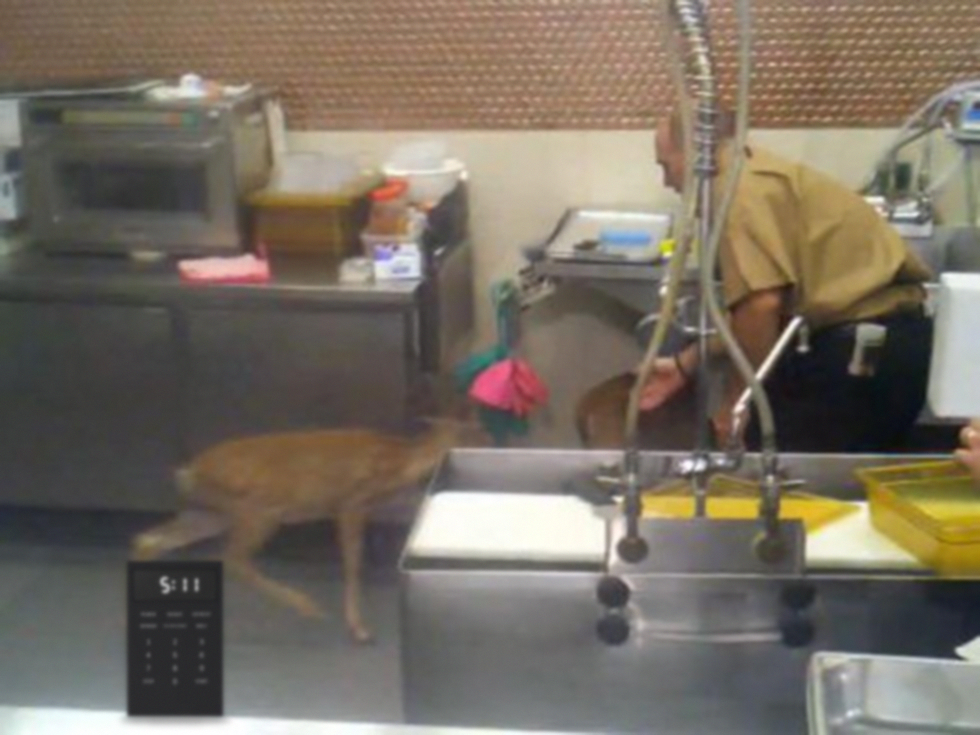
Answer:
**5:11**
